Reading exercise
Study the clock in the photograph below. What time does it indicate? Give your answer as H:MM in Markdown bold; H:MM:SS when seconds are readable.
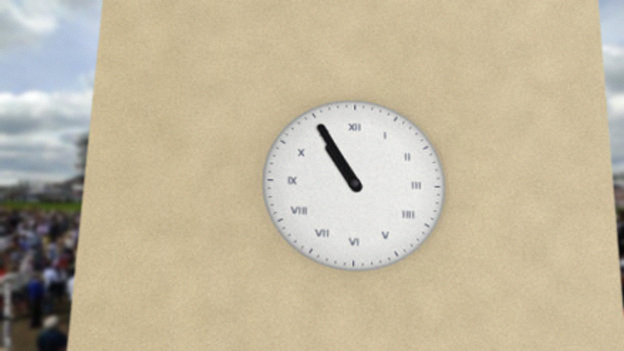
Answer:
**10:55**
